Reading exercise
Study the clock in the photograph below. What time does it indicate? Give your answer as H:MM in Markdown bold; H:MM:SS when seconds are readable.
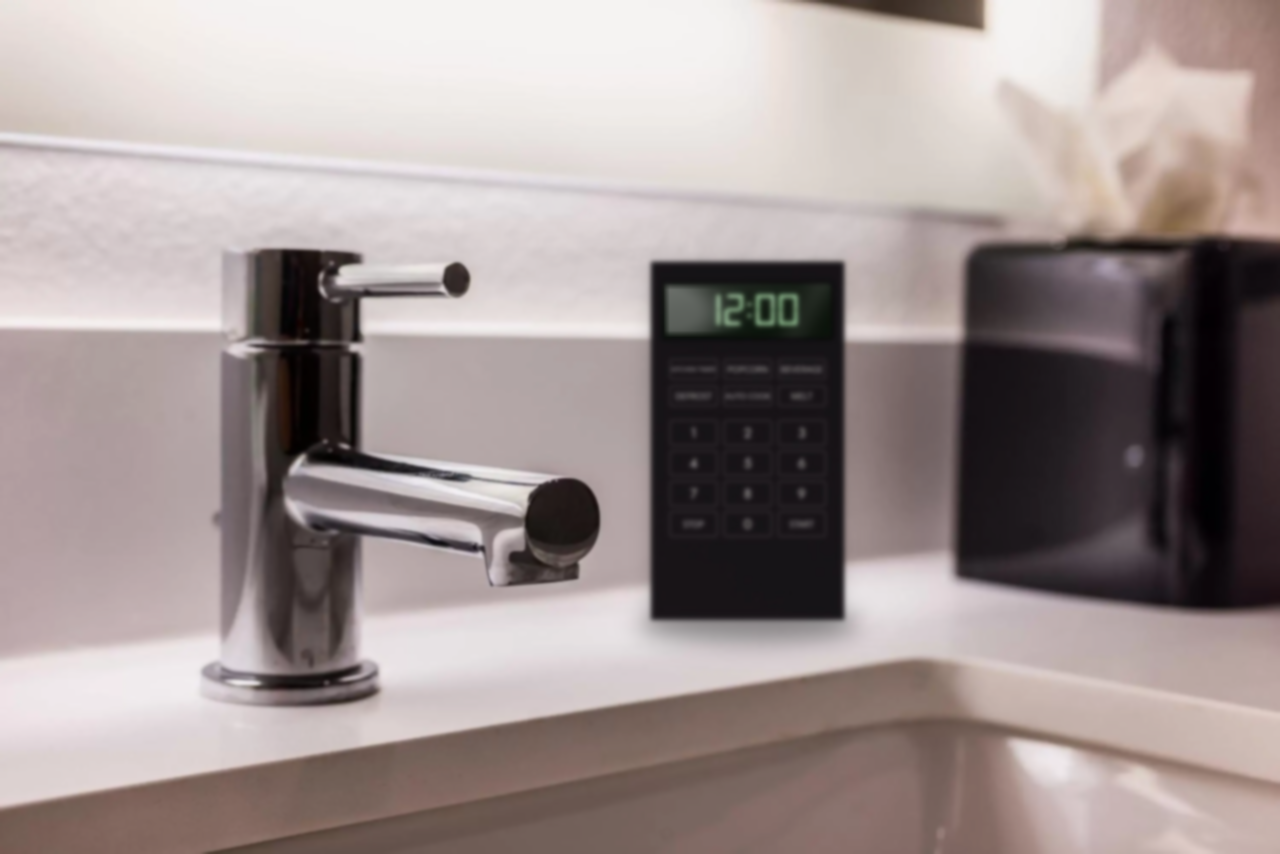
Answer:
**12:00**
